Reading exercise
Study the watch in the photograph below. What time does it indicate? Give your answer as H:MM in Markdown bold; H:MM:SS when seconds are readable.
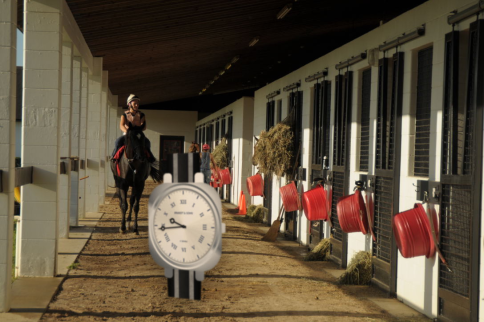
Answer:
**9:44**
